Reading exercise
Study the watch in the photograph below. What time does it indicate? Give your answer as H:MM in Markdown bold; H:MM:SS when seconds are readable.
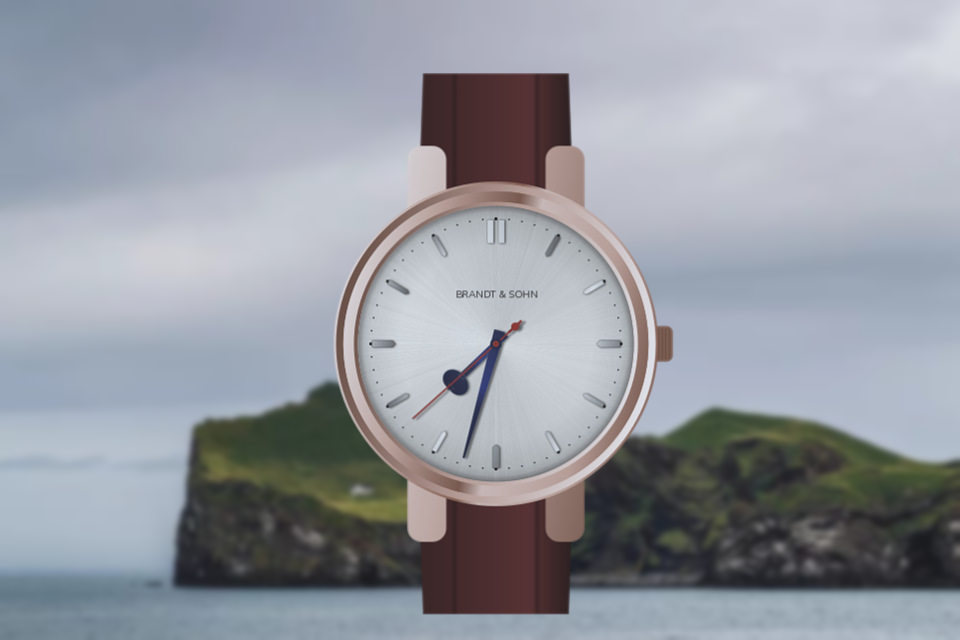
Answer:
**7:32:38**
